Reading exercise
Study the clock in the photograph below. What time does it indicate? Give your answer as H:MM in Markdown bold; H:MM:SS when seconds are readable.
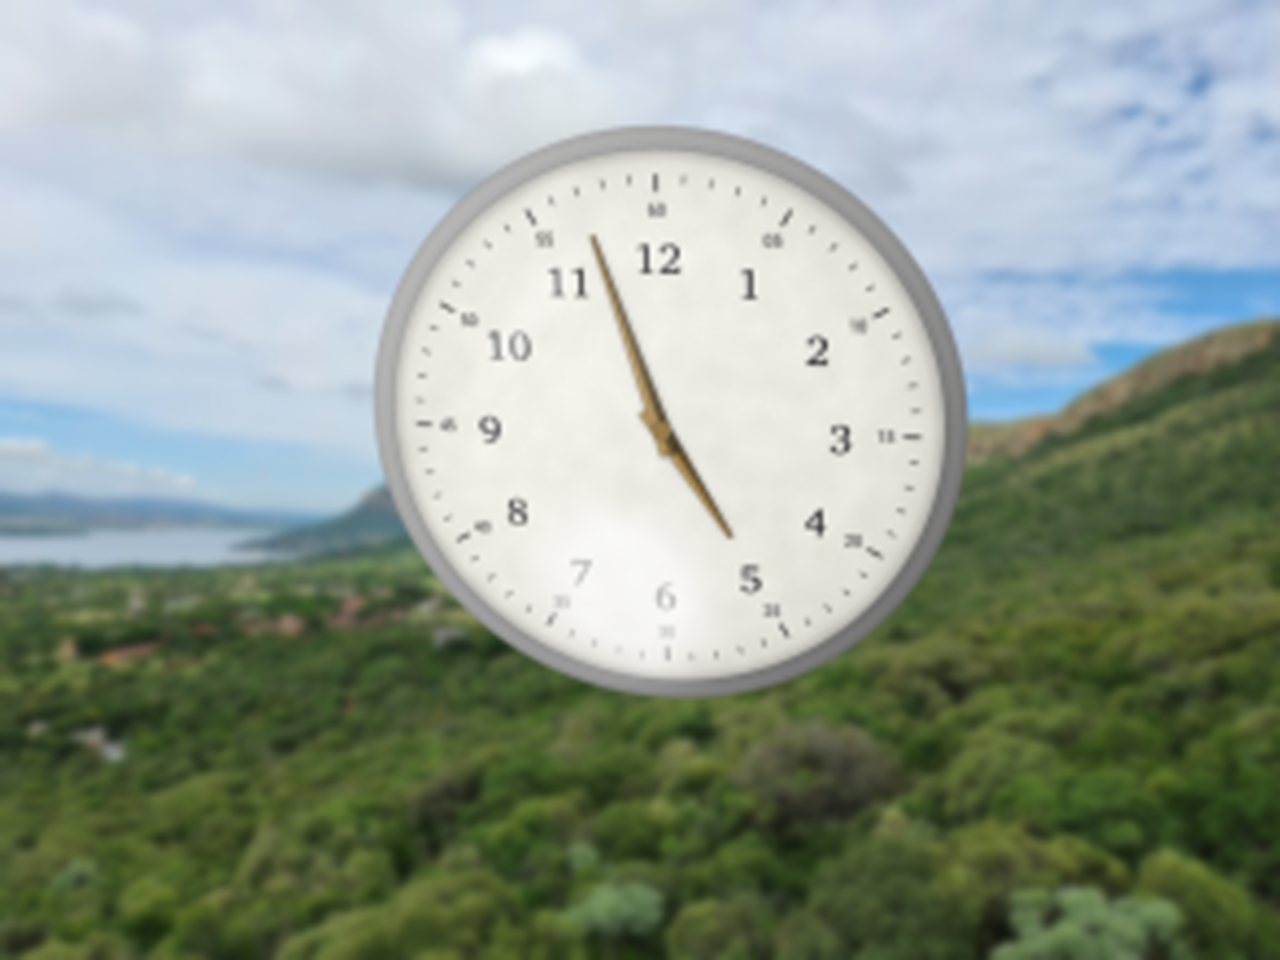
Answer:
**4:57**
